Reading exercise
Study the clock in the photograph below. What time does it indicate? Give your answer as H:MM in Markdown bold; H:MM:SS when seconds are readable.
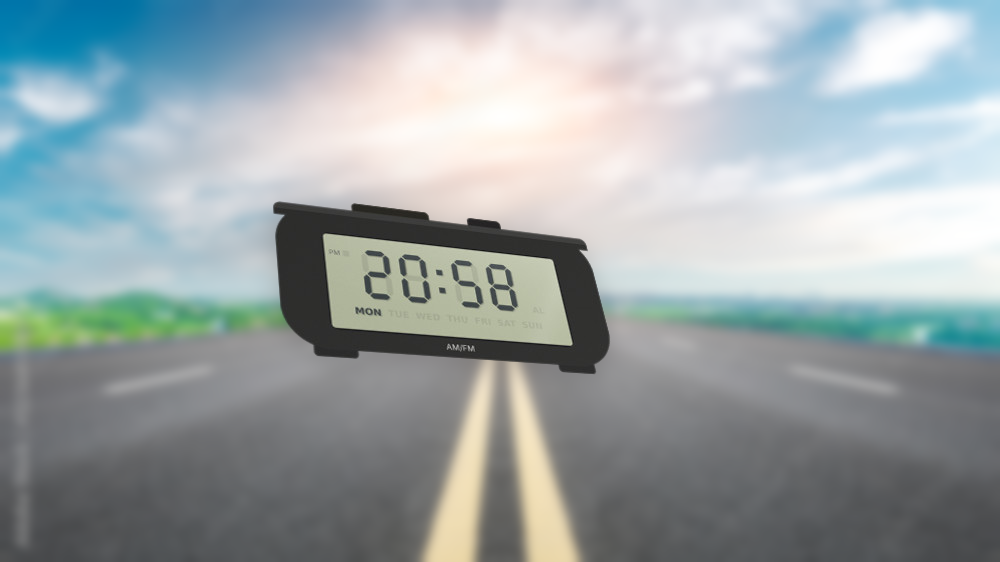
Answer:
**20:58**
